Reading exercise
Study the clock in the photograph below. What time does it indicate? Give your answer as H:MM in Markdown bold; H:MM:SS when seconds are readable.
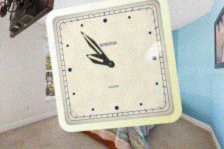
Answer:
**9:54**
